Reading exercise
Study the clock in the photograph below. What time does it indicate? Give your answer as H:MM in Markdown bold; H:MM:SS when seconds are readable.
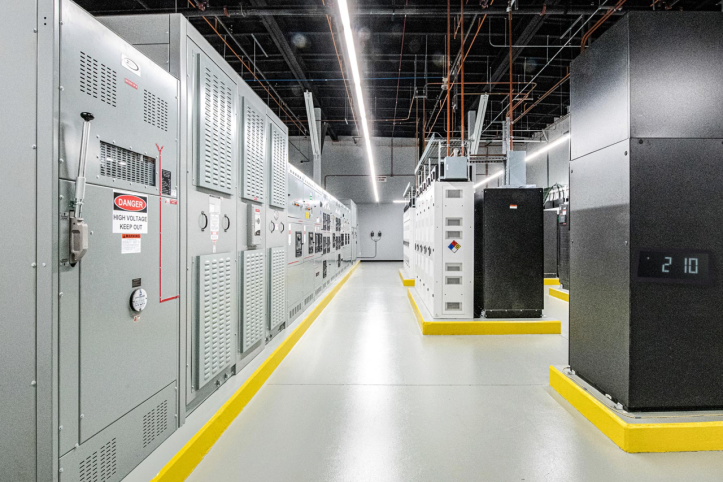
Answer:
**2:10**
